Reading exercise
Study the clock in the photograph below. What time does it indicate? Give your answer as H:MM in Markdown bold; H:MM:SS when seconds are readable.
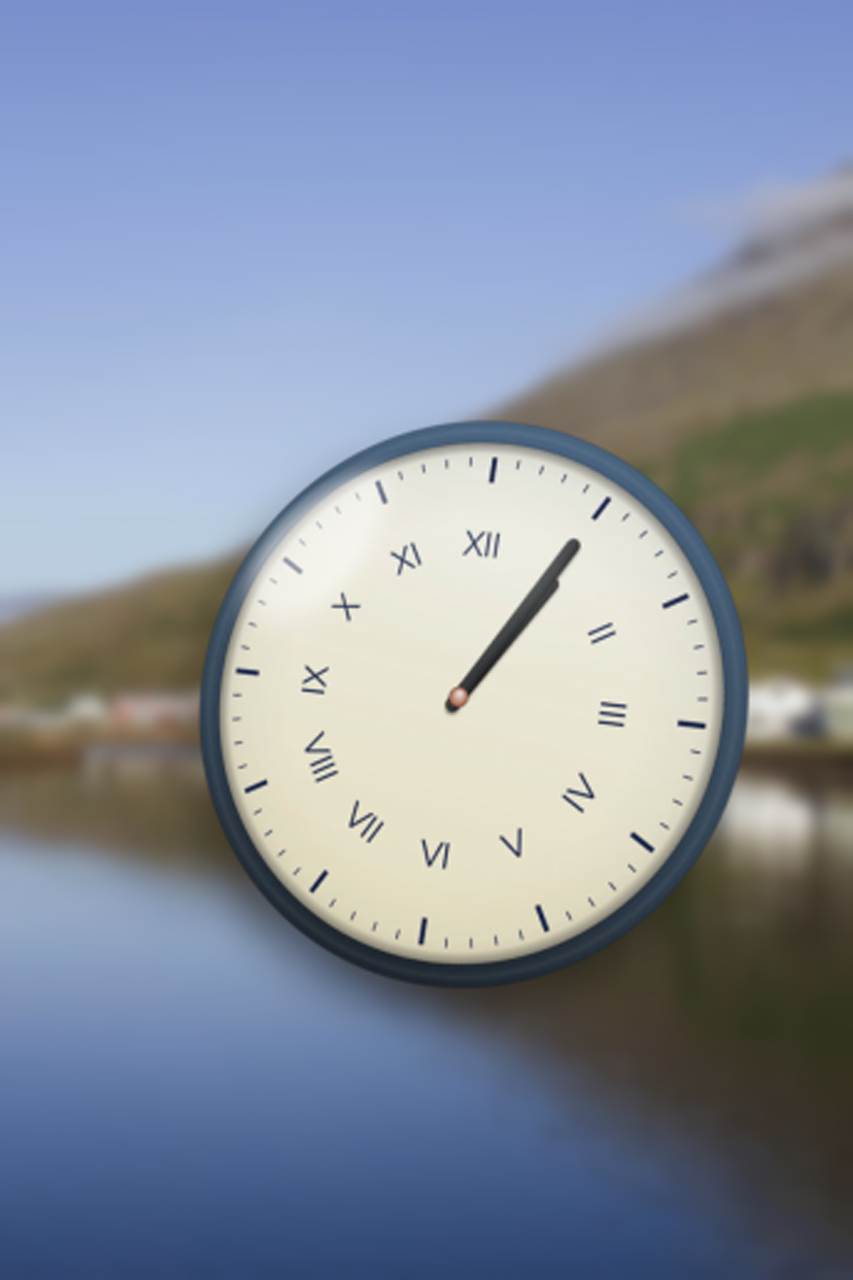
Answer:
**1:05**
